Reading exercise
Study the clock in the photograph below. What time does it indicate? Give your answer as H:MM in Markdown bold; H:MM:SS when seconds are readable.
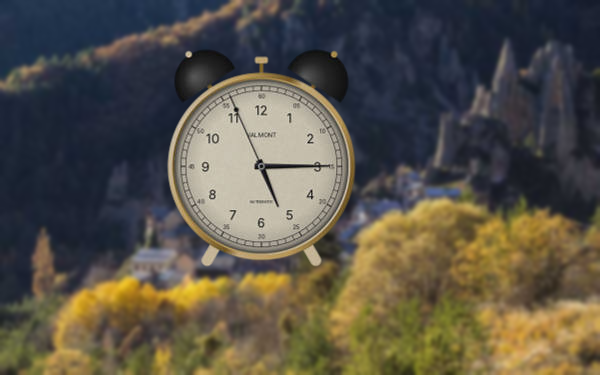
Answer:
**5:14:56**
